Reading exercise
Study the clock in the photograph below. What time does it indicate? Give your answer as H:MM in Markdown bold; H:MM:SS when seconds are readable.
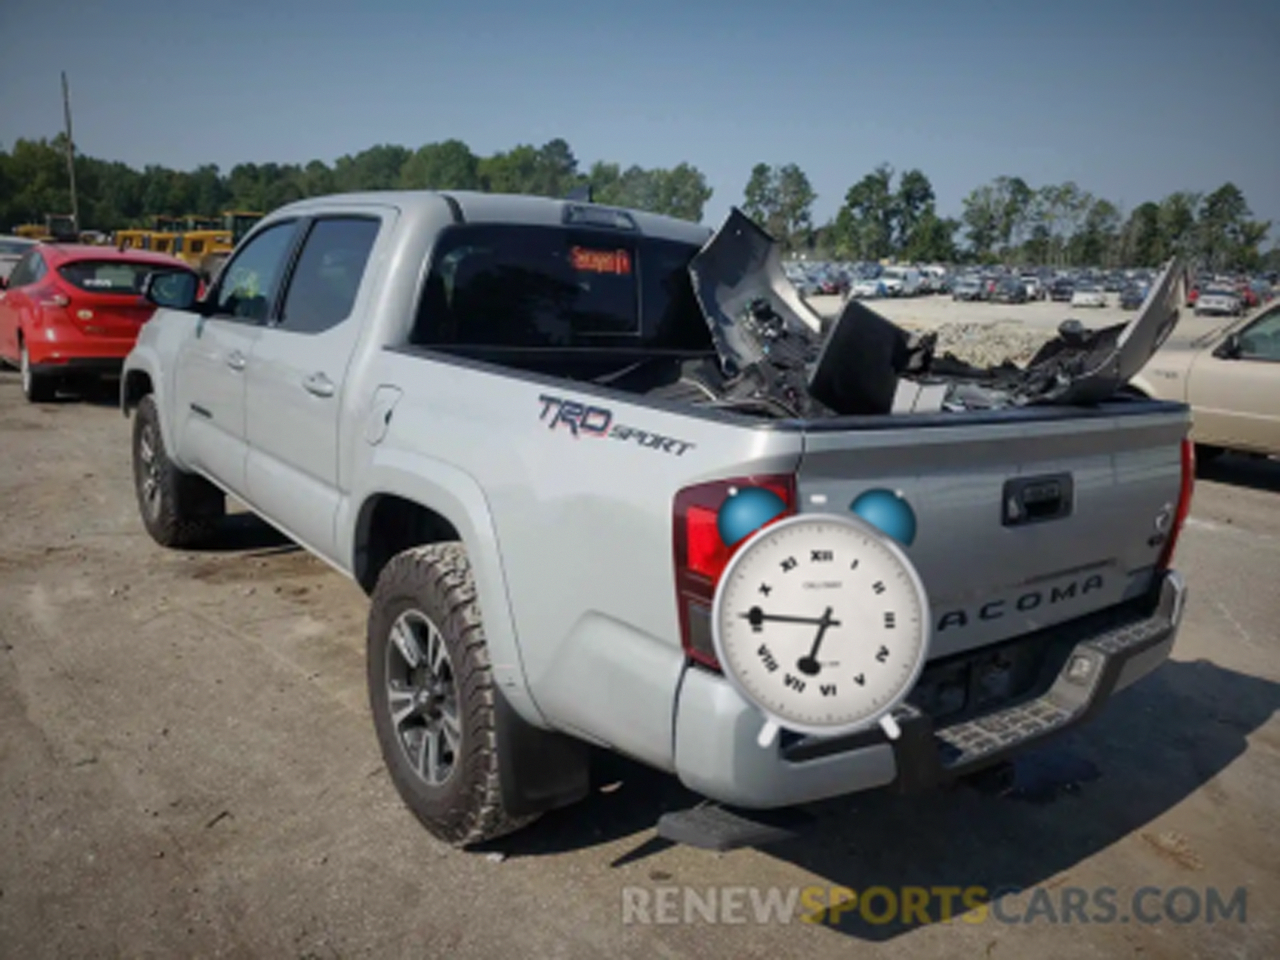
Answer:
**6:46**
